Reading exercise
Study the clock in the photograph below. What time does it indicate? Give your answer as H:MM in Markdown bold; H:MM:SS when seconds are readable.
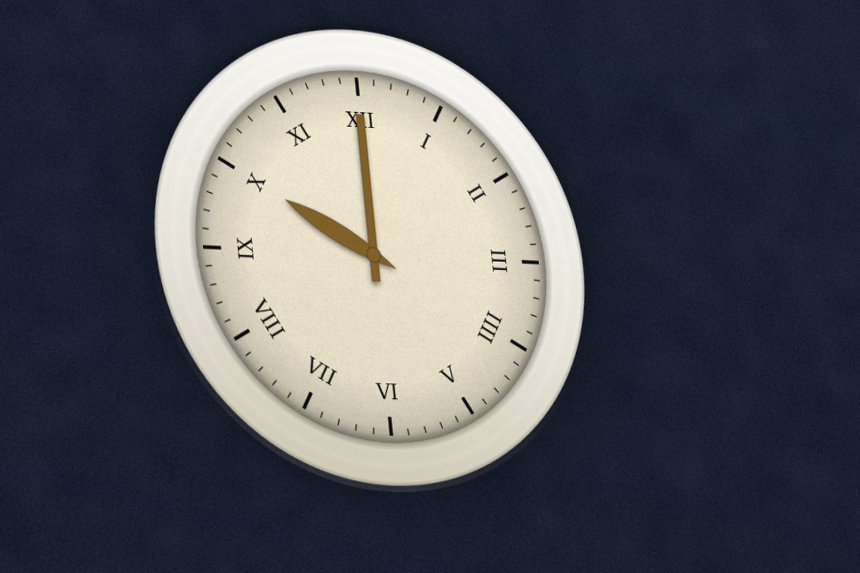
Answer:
**10:00**
